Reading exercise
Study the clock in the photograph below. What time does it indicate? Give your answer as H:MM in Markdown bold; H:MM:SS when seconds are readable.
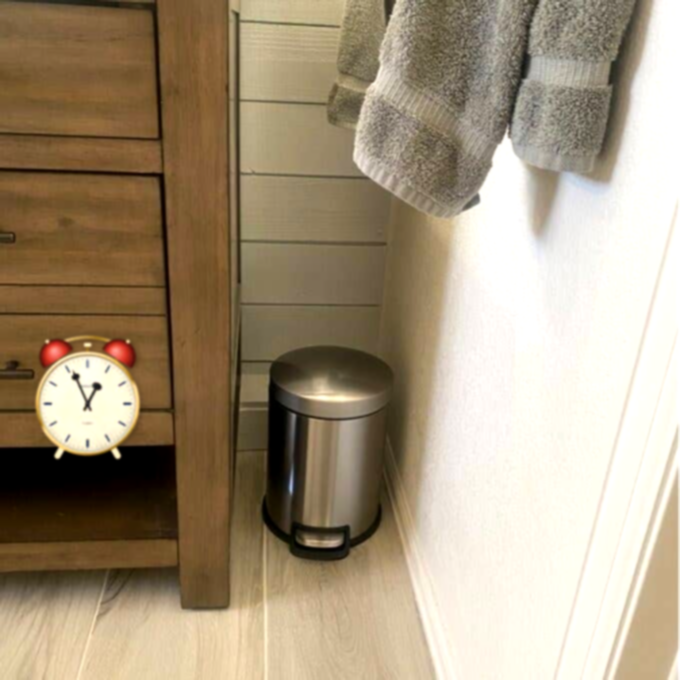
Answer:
**12:56**
